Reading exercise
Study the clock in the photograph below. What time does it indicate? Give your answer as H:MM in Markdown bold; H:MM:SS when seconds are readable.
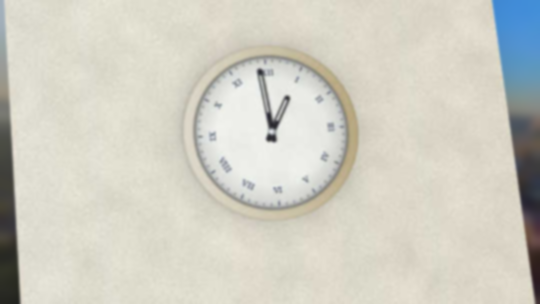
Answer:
**12:59**
